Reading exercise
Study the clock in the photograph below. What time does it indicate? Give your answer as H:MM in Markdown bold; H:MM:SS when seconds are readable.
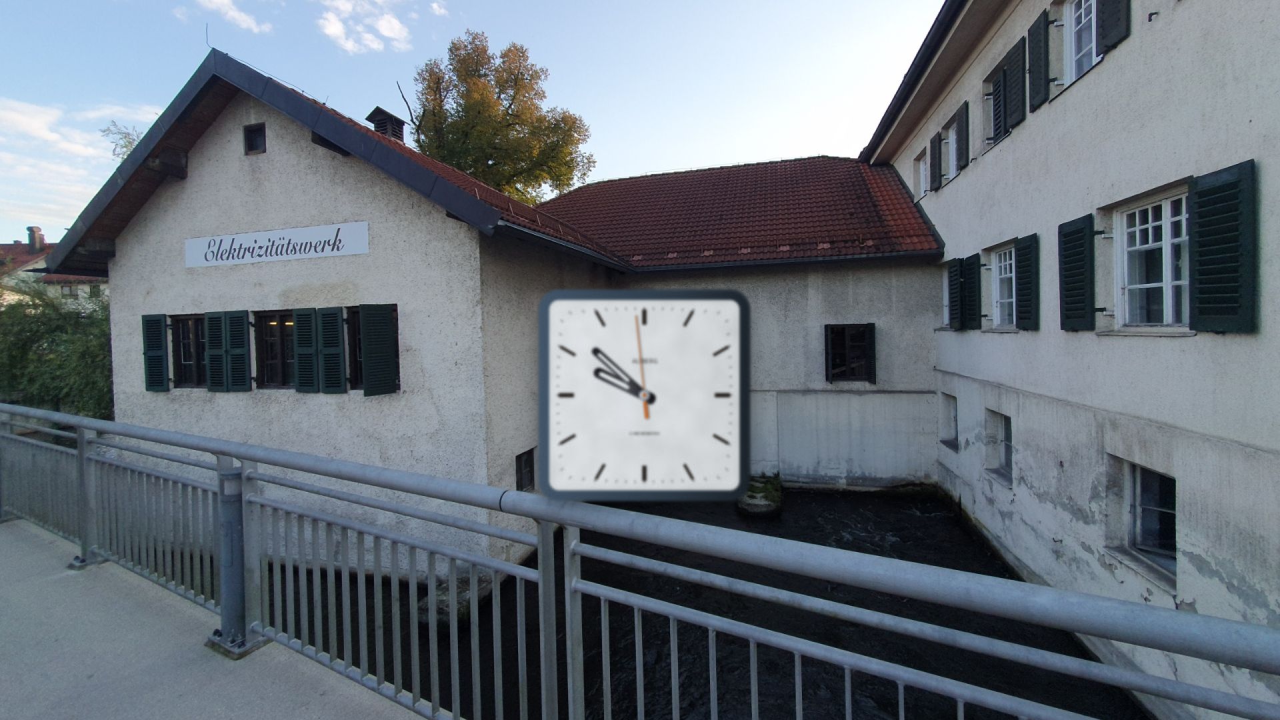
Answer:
**9:51:59**
